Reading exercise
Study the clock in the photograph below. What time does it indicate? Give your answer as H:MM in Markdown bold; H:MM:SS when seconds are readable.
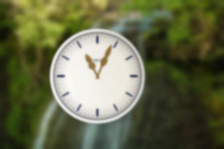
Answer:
**11:04**
